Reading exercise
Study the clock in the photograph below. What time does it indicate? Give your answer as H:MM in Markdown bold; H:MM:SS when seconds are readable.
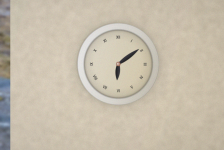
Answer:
**6:09**
